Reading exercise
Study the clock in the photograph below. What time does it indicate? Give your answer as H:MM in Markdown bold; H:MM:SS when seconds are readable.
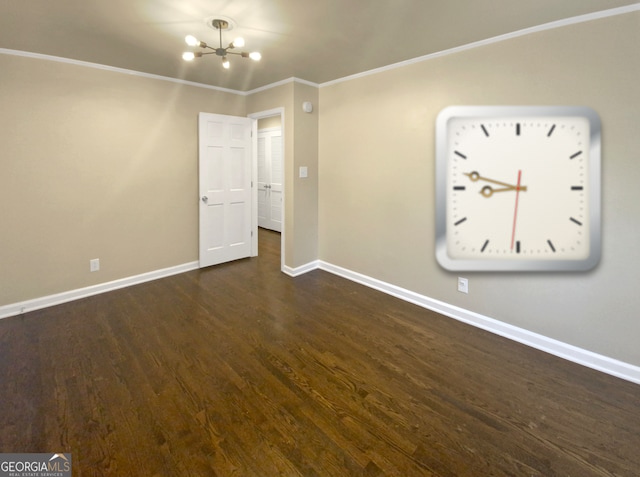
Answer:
**8:47:31**
